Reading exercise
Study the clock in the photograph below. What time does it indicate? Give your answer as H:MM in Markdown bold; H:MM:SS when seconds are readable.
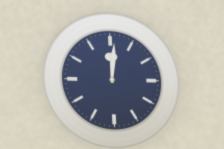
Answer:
**12:01**
